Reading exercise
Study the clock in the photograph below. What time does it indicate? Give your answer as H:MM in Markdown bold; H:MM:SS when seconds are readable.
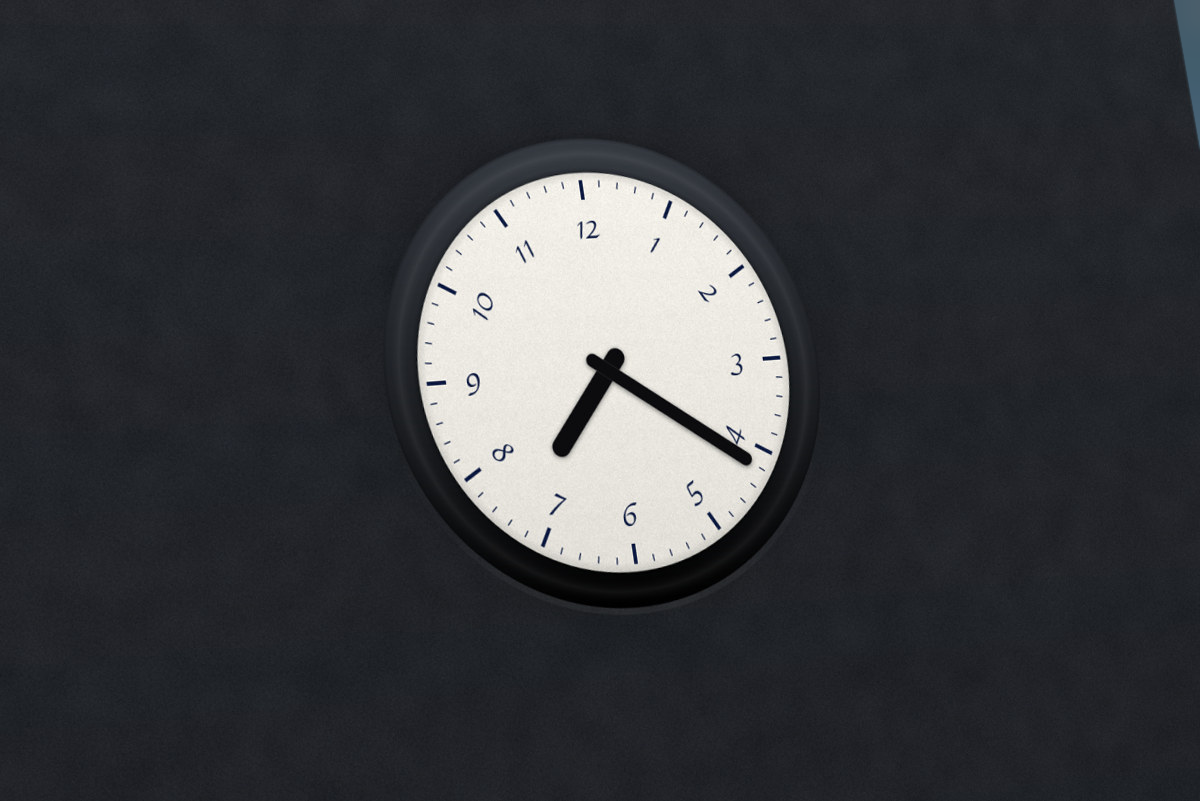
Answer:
**7:21**
